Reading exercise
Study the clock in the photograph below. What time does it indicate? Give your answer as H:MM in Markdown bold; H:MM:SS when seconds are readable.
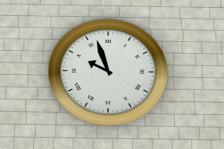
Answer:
**9:57**
